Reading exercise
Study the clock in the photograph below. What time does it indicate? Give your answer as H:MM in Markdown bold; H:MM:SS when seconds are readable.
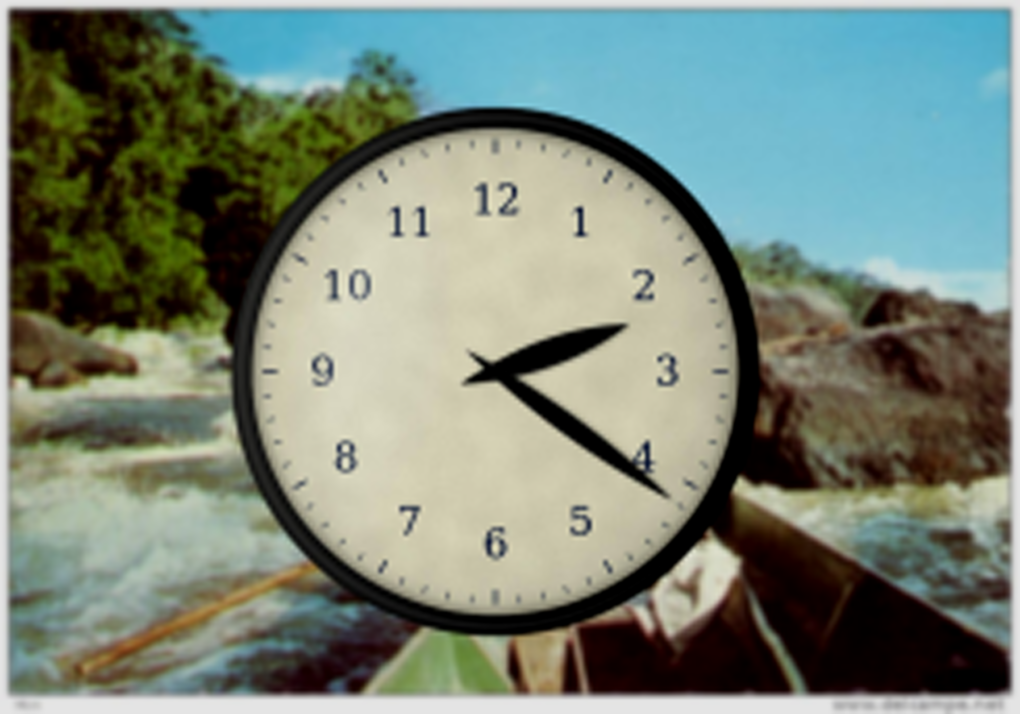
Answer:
**2:21**
